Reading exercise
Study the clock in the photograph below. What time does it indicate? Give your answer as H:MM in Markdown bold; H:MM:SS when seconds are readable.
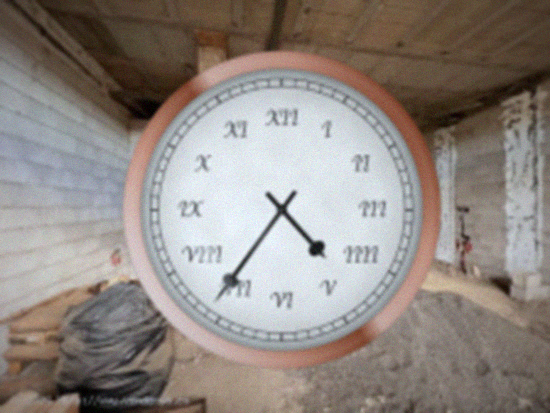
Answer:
**4:36**
